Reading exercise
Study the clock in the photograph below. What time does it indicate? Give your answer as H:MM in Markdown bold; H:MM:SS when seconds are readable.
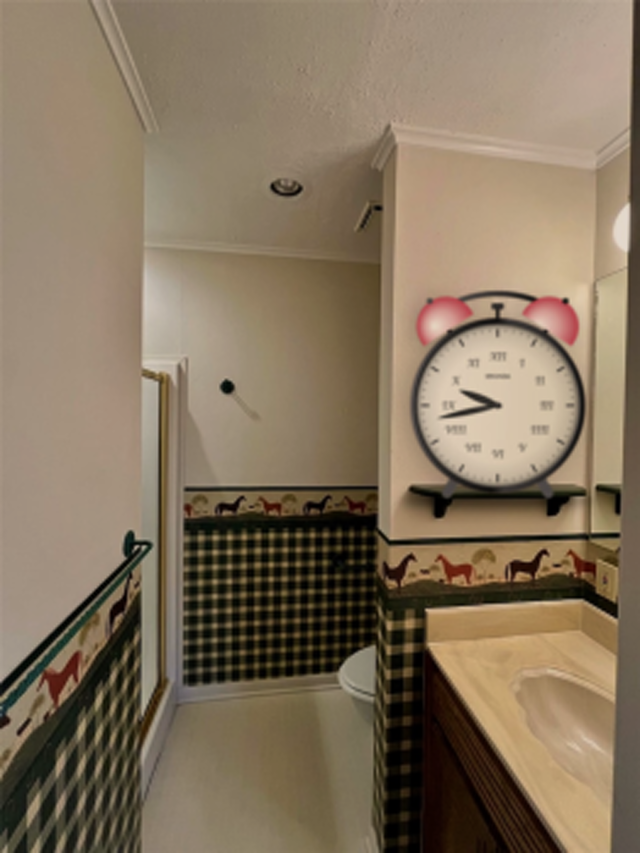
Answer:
**9:43**
